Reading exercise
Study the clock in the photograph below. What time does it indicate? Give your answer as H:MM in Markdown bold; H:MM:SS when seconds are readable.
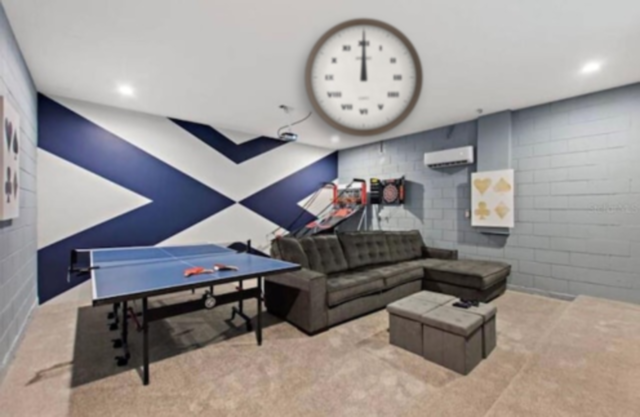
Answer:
**12:00**
